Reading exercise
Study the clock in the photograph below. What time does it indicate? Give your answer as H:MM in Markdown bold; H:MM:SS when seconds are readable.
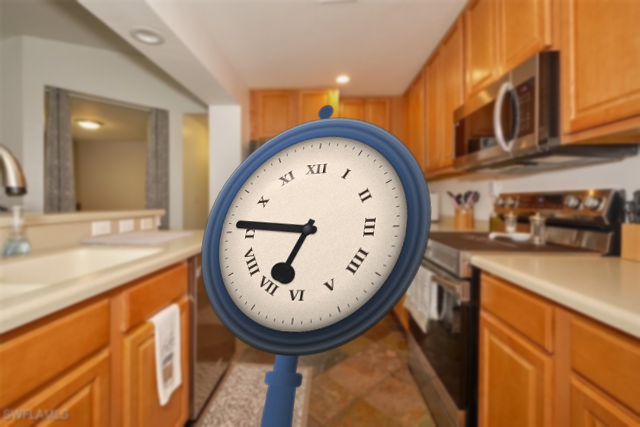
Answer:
**6:46**
